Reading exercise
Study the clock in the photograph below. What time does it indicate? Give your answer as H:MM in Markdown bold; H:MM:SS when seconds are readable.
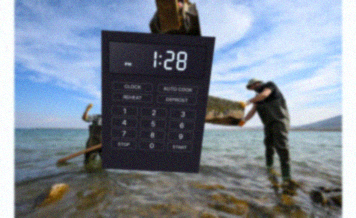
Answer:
**1:28**
